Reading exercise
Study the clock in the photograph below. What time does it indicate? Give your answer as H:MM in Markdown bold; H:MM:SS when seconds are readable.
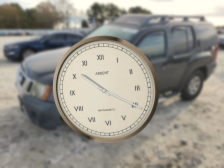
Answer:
**10:20**
